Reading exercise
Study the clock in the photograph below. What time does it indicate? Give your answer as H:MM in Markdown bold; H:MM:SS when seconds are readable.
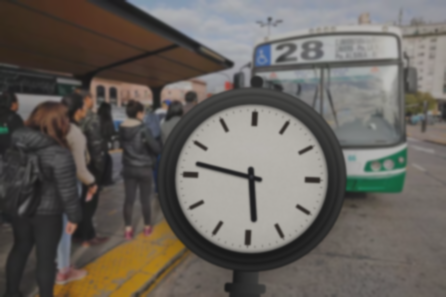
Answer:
**5:47**
